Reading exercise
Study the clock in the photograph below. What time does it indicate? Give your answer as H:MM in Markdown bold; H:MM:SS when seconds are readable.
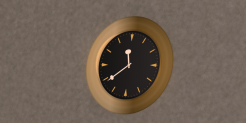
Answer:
**11:39**
